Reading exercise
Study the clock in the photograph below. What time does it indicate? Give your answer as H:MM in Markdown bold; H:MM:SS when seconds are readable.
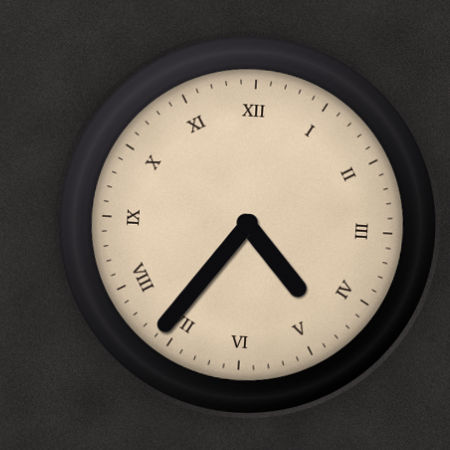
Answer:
**4:36**
